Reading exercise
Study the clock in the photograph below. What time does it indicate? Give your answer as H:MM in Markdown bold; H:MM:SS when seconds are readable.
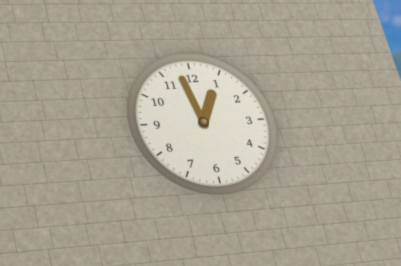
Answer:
**12:58**
